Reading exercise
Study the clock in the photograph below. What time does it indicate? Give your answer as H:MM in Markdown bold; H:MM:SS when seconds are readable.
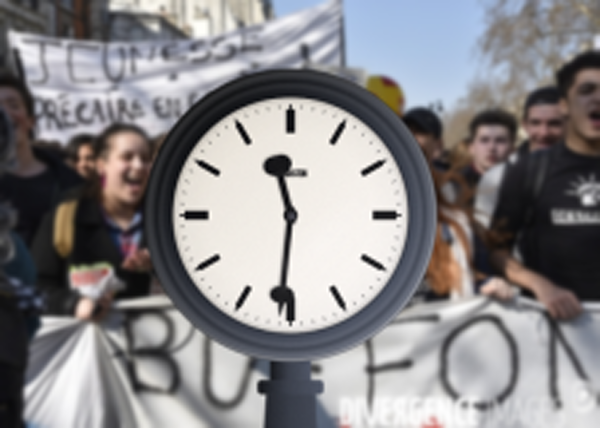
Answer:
**11:31**
